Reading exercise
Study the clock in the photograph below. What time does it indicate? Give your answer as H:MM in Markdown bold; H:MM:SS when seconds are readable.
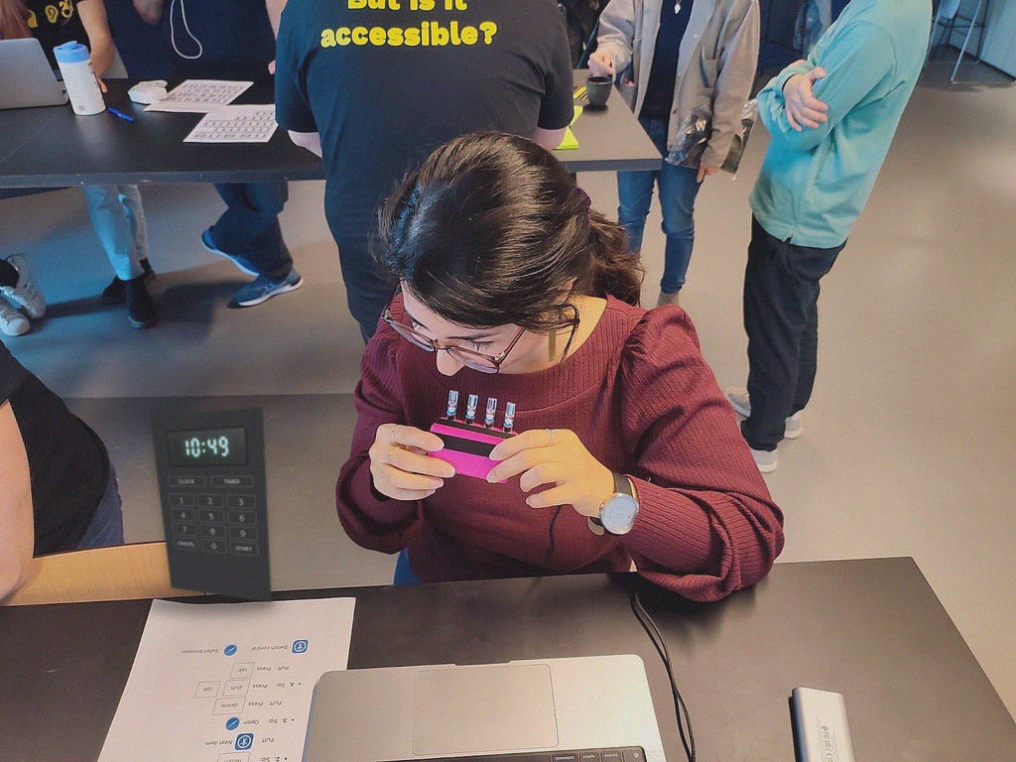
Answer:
**10:49**
